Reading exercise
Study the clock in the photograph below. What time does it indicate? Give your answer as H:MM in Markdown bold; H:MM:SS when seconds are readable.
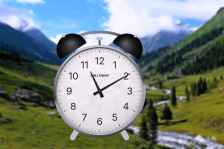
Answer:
**11:10**
